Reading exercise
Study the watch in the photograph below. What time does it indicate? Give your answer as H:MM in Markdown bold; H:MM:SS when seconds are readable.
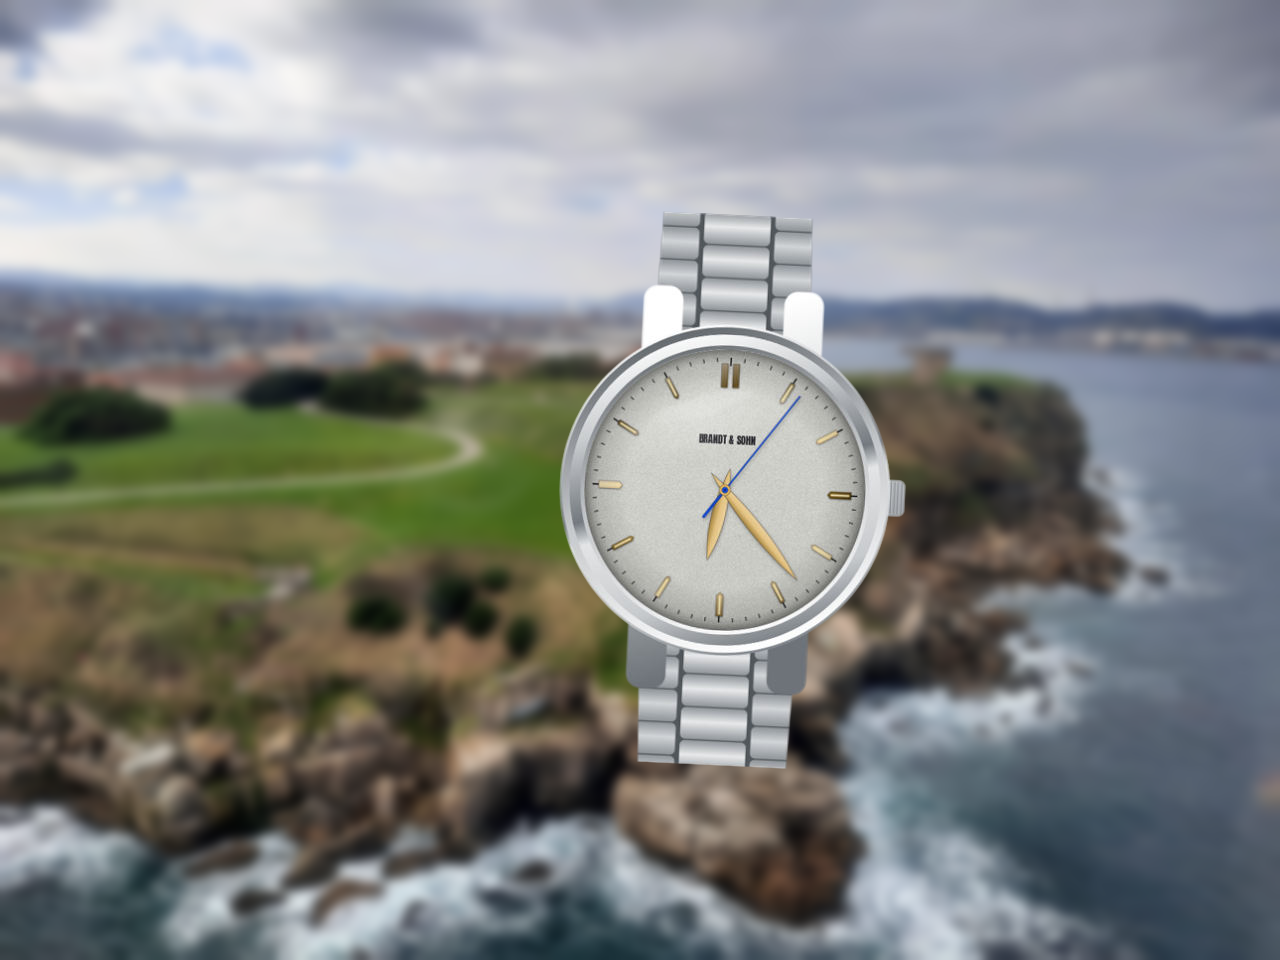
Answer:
**6:23:06**
